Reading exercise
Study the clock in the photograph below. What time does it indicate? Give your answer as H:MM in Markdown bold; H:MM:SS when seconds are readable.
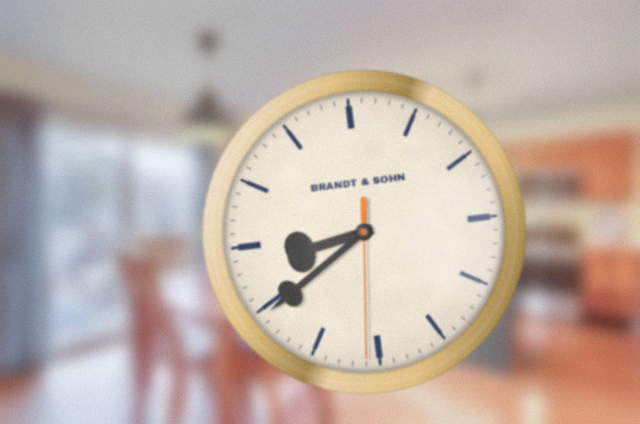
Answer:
**8:39:31**
